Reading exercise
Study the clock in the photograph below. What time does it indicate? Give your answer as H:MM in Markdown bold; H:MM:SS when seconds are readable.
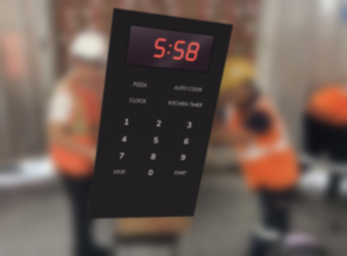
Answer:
**5:58**
